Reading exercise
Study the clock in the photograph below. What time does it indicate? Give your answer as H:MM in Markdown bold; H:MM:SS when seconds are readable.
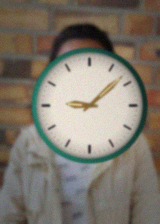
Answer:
**9:08**
